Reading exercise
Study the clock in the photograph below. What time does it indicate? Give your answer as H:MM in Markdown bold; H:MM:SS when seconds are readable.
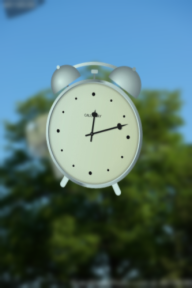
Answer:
**12:12**
